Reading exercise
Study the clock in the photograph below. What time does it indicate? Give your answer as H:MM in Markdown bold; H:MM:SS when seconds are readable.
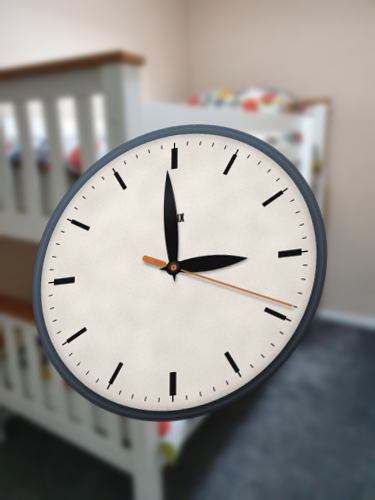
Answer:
**2:59:19**
